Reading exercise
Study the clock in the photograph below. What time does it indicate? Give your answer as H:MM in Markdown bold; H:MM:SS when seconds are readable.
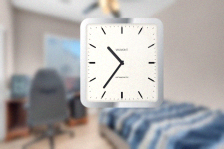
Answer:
**10:36**
